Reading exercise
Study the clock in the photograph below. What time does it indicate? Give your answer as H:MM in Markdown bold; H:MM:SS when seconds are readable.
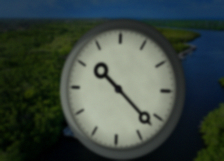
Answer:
**10:22**
